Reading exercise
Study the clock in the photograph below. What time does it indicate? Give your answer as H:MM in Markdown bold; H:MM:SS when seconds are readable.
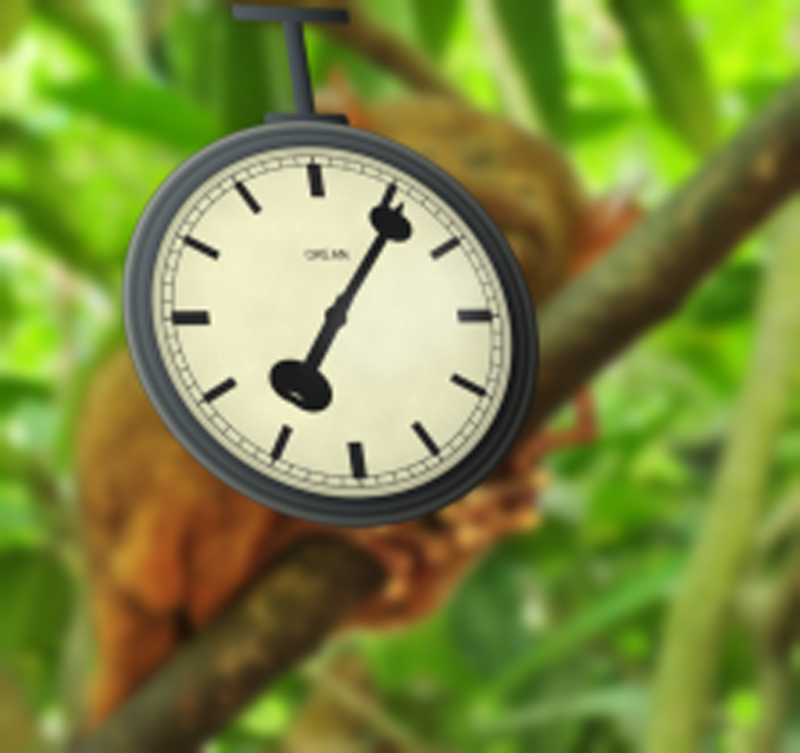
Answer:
**7:06**
